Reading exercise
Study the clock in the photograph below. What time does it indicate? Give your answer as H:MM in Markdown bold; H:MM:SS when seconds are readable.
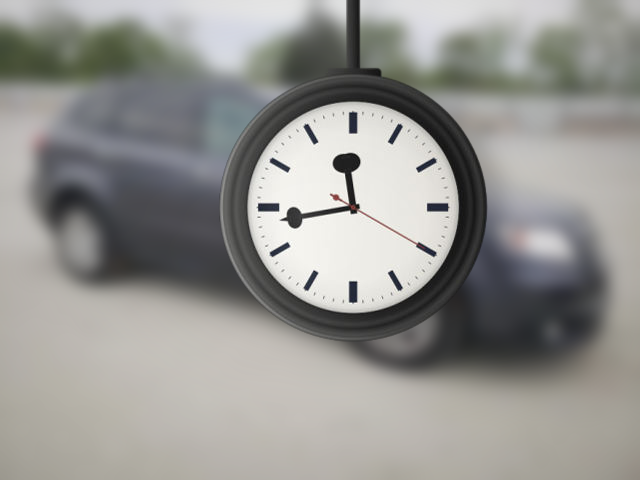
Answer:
**11:43:20**
